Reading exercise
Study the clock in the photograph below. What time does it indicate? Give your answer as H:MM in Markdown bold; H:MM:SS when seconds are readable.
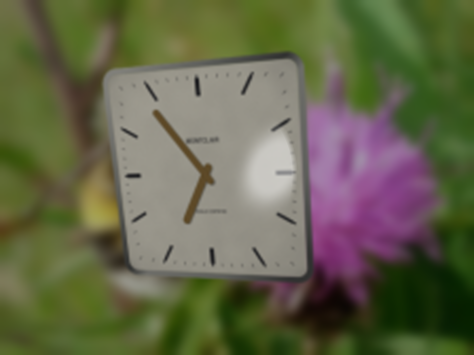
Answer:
**6:54**
